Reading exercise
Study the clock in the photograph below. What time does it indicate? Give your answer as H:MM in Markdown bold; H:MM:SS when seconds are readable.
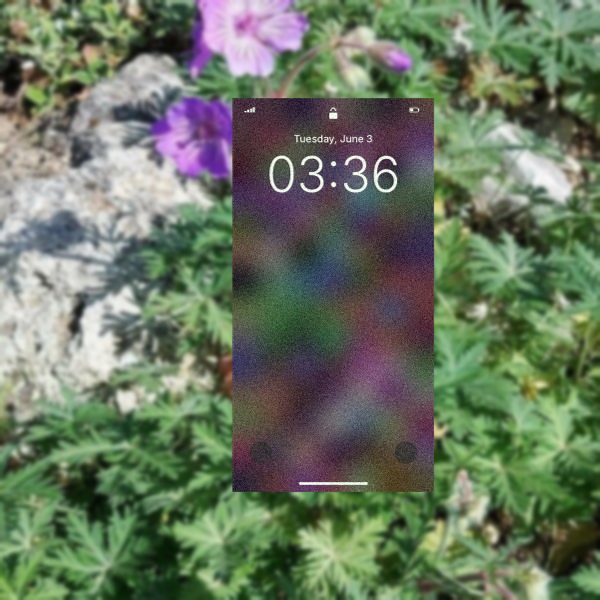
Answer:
**3:36**
